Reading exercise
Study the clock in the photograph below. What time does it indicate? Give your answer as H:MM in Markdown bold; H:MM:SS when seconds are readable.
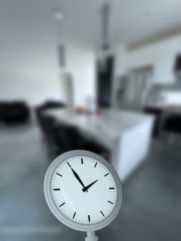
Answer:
**1:55**
